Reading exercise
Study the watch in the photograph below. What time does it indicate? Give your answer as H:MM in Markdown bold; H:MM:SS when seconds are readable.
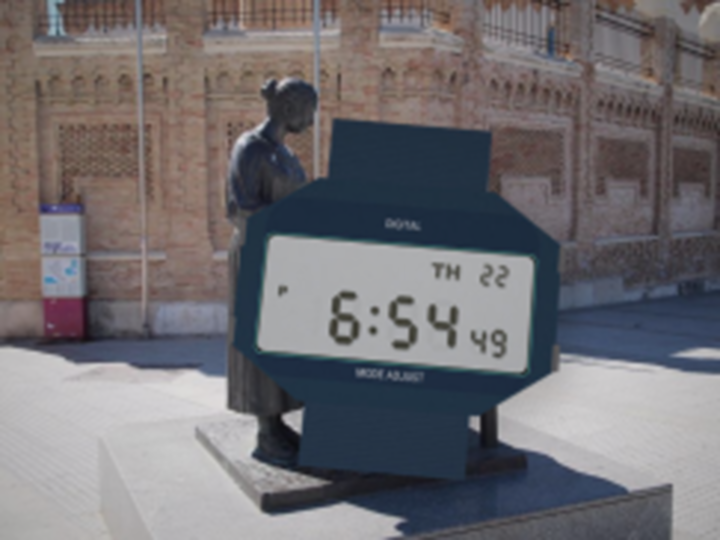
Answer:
**6:54:49**
